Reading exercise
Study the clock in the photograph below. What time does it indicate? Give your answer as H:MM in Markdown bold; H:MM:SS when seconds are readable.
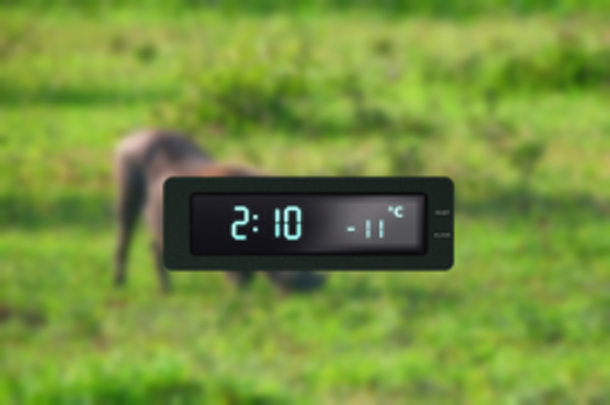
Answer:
**2:10**
